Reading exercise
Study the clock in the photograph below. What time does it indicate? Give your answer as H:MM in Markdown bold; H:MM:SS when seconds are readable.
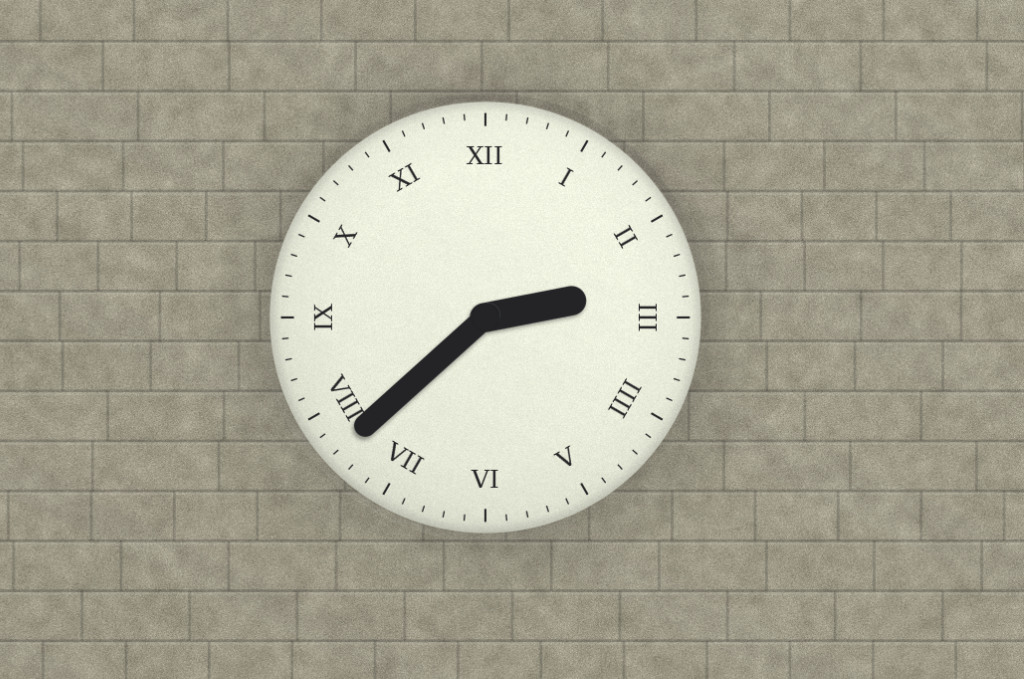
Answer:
**2:38**
